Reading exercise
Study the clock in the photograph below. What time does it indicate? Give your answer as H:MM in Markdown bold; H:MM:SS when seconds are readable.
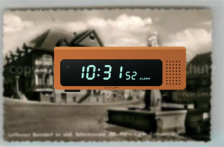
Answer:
**10:31:52**
